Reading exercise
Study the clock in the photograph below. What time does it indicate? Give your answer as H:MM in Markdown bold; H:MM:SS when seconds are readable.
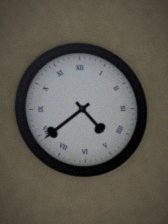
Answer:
**4:39**
